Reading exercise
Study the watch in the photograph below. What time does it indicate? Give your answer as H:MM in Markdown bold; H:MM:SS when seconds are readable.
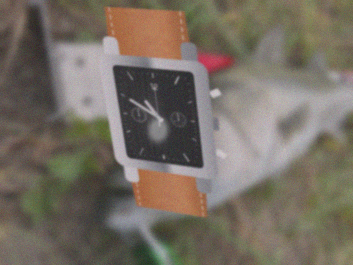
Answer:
**10:50**
